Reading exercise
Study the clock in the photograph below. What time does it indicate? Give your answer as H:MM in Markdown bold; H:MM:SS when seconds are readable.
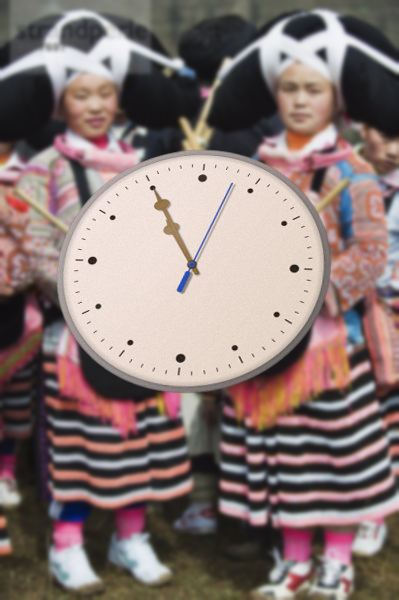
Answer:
**10:55:03**
